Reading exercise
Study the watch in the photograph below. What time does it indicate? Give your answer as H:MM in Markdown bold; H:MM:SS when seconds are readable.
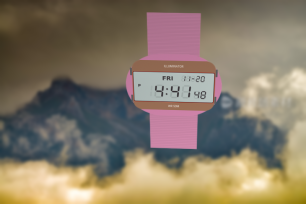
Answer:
**4:41:48**
